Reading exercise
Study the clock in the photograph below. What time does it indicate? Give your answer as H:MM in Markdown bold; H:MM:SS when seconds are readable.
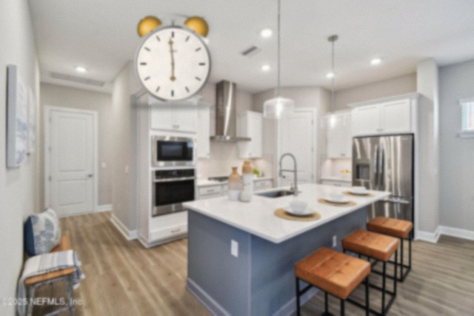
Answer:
**5:59**
